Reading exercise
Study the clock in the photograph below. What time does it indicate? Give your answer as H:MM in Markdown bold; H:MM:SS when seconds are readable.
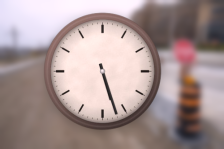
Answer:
**5:27**
